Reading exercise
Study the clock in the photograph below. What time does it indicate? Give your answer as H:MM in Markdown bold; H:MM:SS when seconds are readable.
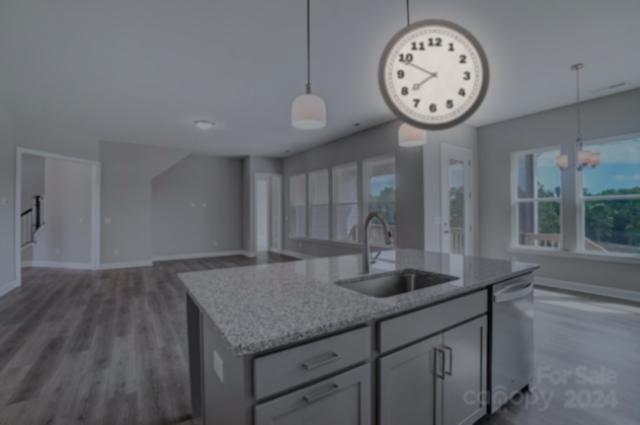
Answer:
**7:49**
